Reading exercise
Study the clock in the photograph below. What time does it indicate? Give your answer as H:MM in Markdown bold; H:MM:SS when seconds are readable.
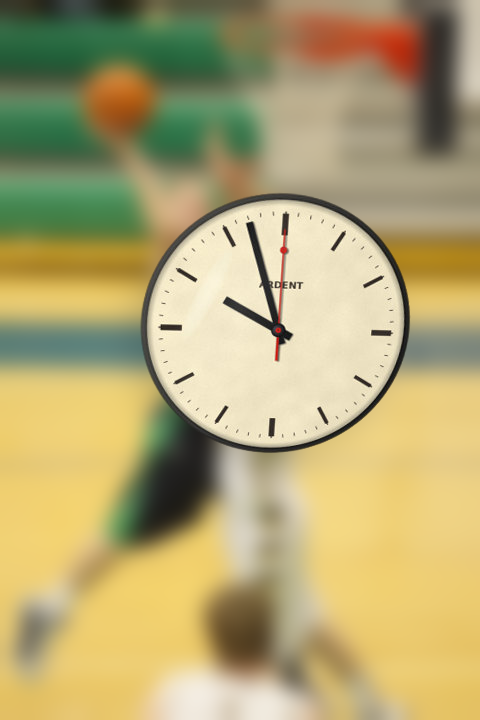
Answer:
**9:57:00**
